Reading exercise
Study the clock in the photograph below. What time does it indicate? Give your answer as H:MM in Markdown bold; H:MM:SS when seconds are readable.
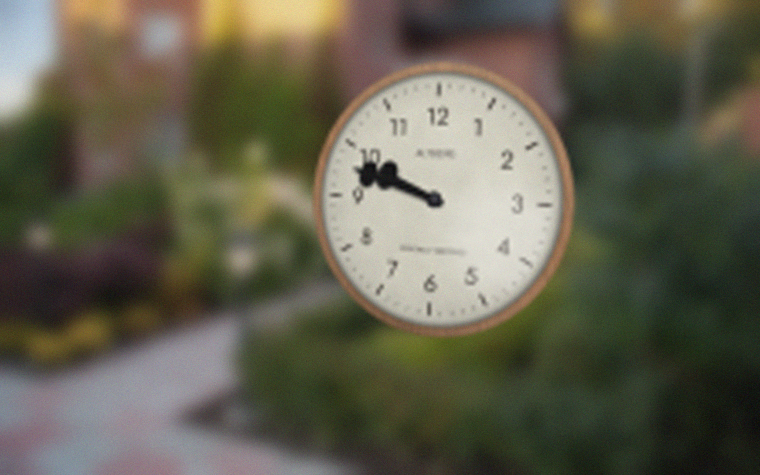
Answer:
**9:48**
